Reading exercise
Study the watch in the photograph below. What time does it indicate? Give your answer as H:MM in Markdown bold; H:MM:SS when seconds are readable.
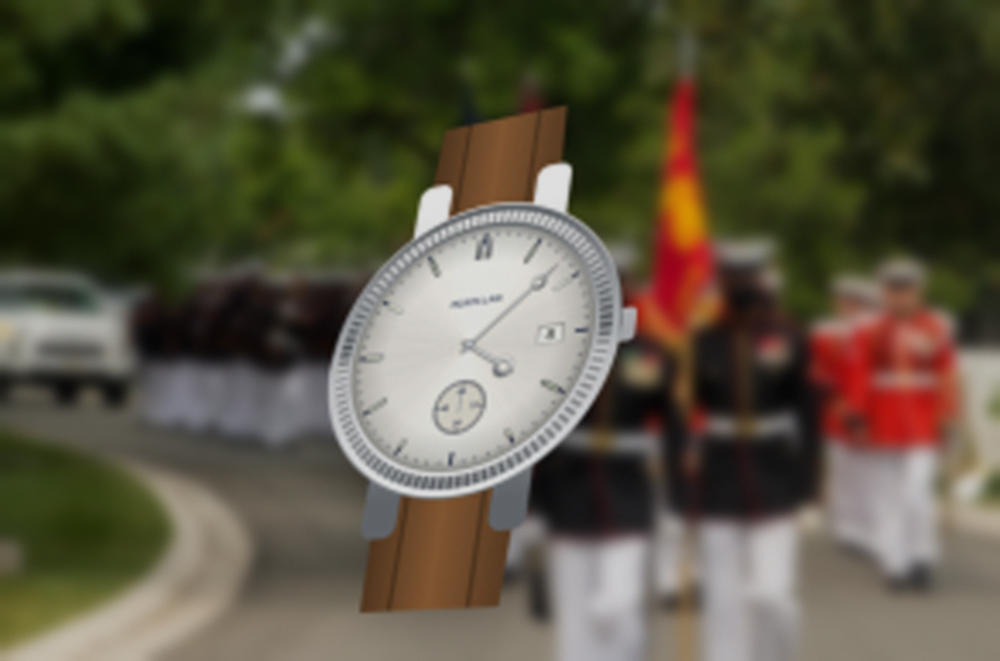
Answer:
**4:08**
